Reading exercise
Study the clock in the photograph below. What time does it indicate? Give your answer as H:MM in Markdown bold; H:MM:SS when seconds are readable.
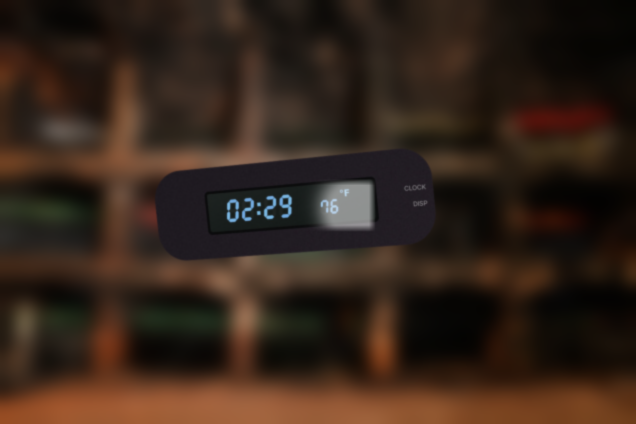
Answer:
**2:29**
